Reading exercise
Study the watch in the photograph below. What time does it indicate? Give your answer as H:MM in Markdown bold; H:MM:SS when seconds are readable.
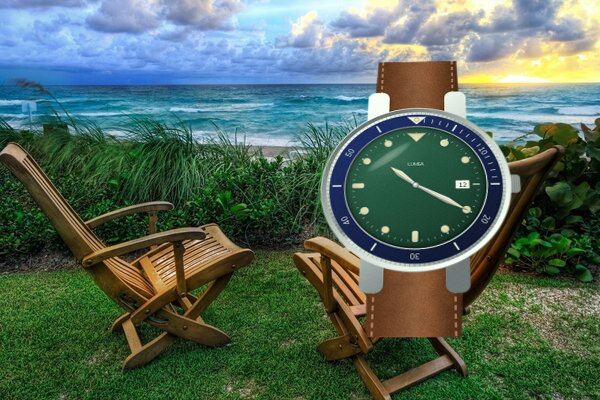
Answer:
**10:20**
